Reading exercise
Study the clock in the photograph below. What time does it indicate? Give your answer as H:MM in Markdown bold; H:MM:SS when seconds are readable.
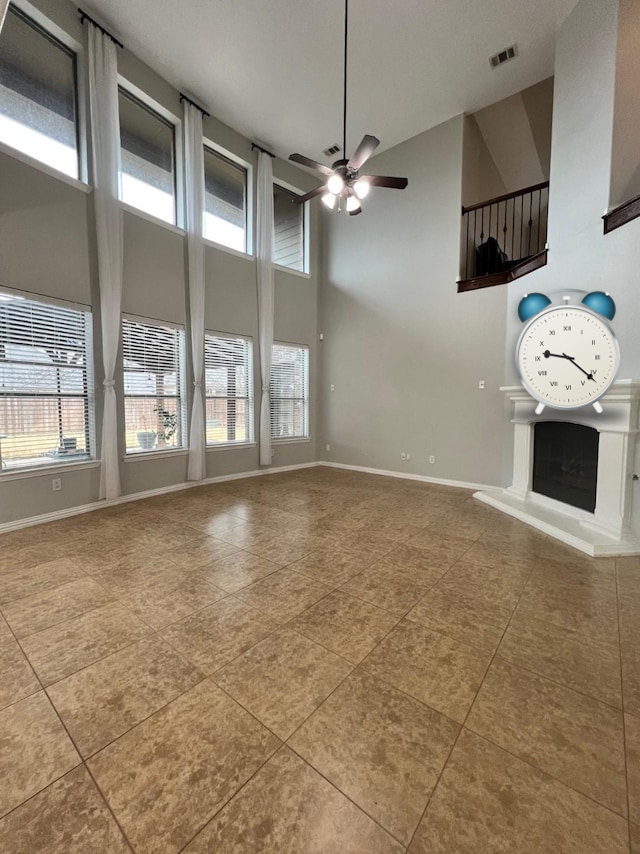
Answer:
**9:22**
